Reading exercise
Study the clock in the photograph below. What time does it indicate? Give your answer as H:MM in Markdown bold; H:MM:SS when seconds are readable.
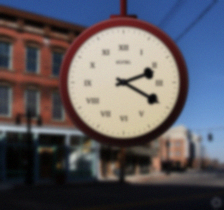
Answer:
**2:20**
